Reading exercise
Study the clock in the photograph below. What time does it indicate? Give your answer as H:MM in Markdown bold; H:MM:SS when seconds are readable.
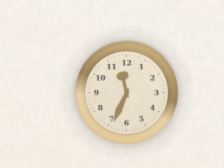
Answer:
**11:34**
